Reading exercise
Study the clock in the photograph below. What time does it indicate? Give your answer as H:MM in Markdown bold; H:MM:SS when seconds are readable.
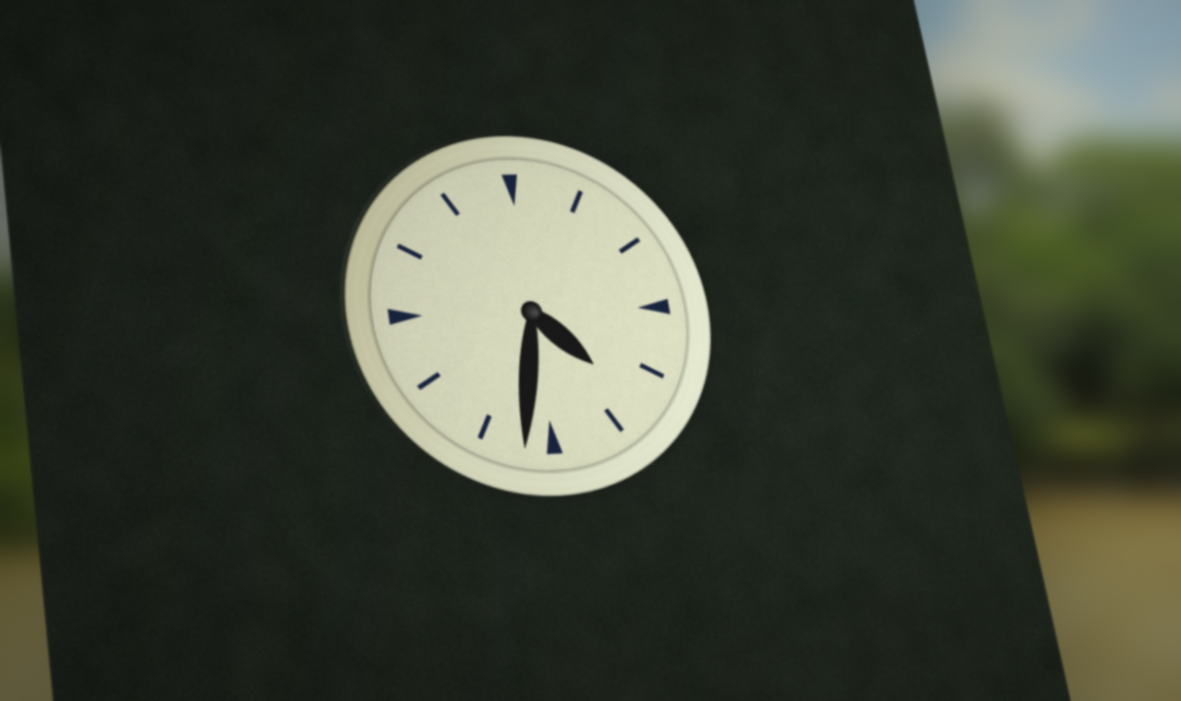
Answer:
**4:32**
